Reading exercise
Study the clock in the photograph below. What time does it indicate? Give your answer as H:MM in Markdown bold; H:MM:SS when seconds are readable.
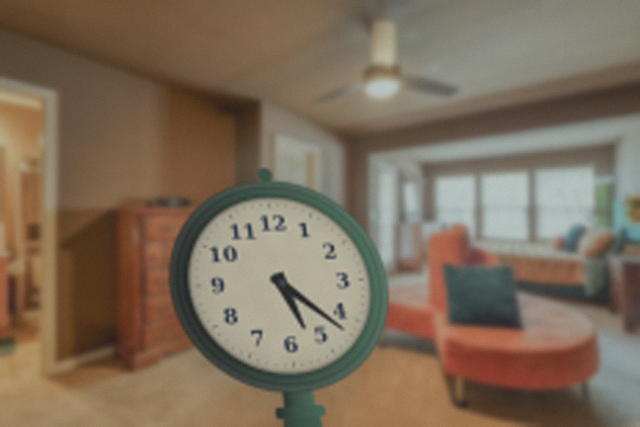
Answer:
**5:22**
